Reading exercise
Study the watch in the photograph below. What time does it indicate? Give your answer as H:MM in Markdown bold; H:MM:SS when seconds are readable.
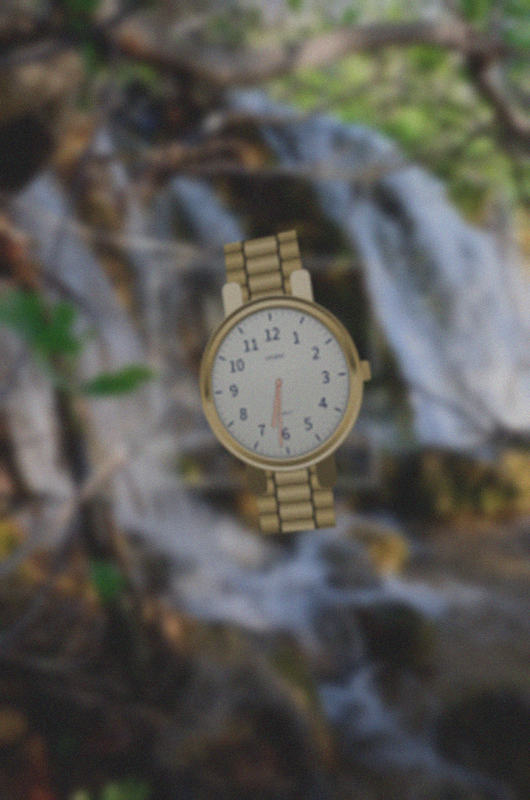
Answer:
**6:31**
